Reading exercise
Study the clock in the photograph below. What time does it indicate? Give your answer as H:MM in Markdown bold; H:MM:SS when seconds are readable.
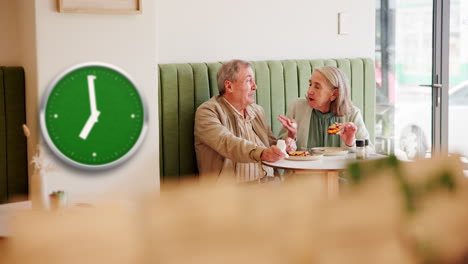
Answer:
**6:59**
